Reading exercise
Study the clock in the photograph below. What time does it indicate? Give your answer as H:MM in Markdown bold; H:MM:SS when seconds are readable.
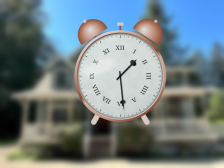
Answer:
**1:29**
